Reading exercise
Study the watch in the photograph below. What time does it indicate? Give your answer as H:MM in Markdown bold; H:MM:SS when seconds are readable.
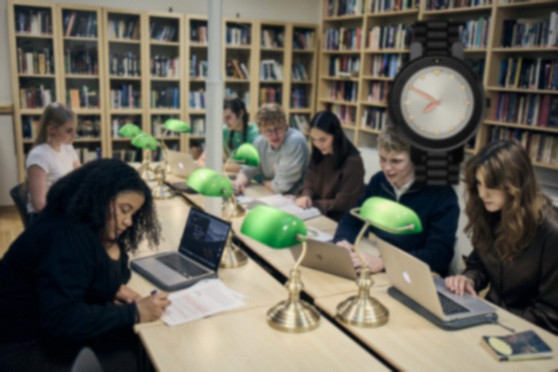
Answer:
**7:50**
